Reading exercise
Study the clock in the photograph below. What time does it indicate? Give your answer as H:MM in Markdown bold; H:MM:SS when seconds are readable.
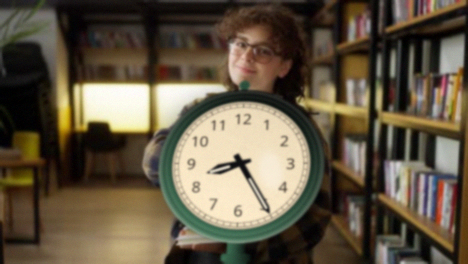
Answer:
**8:25**
